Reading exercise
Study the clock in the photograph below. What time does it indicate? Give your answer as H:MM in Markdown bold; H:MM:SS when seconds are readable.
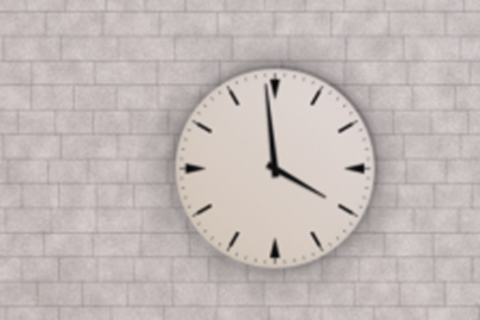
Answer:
**3:59**
